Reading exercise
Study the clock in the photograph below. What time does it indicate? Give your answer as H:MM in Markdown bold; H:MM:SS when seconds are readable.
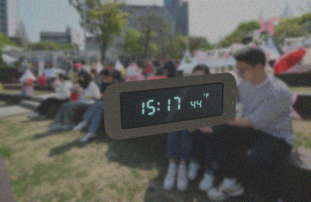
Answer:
**15:17**
